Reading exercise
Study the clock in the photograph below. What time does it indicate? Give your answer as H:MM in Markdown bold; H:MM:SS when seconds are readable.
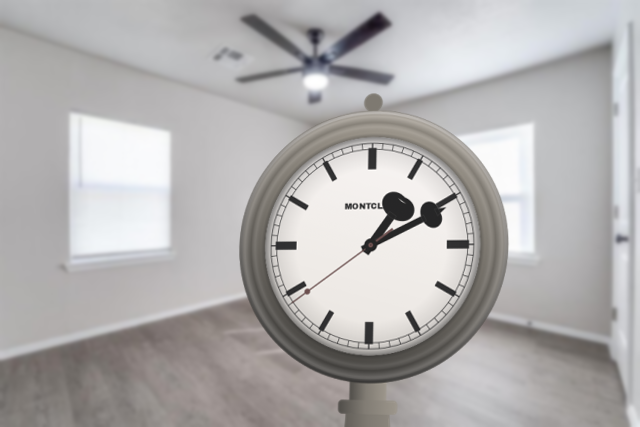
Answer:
**1:10:39**
